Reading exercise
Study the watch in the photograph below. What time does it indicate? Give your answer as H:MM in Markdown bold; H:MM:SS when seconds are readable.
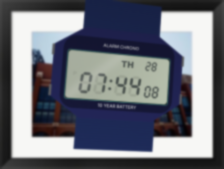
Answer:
**7:44:08**
